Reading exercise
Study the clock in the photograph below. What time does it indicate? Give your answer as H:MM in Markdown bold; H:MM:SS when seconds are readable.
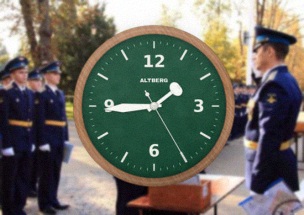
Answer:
**1:44:25**
